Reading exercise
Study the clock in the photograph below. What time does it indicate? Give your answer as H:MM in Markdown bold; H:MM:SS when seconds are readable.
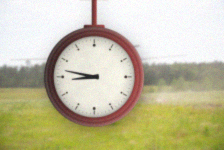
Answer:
**8:47**
